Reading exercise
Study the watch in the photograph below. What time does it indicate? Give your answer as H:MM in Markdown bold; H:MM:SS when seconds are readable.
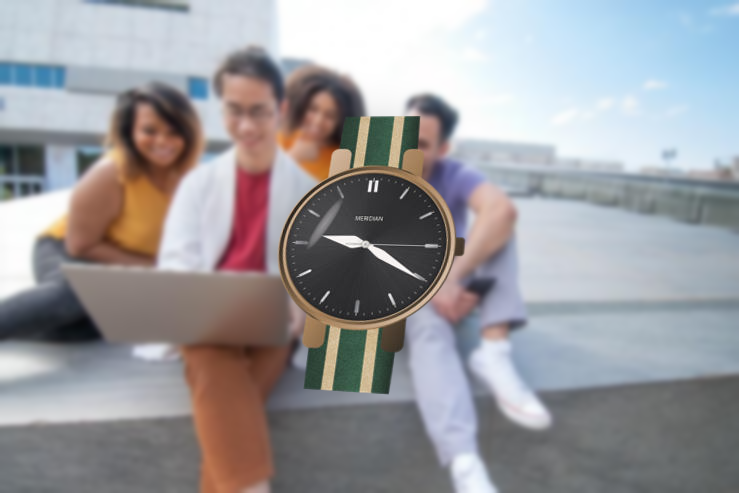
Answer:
**9:20:15**
